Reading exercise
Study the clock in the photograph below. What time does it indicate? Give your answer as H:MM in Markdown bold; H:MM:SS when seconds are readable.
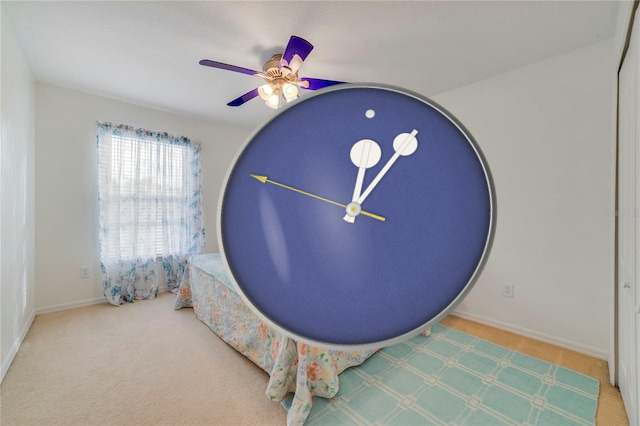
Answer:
**12:04:47**
